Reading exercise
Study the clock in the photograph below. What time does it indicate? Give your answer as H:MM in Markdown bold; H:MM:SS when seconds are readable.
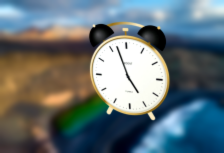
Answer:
**4:57**
